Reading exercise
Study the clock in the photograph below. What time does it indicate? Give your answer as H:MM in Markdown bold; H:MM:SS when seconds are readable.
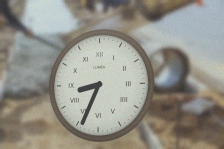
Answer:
**8:34**
